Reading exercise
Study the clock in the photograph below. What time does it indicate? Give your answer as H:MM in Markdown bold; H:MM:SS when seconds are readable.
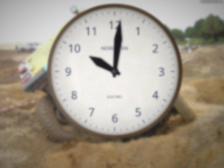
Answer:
**10:01**
